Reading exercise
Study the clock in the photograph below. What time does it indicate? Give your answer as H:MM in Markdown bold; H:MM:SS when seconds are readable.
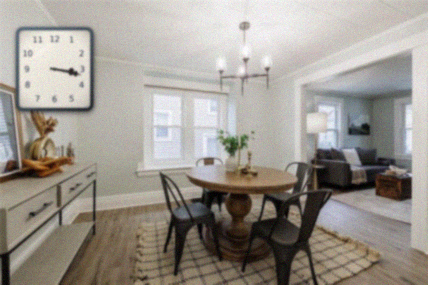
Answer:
**3:17**
